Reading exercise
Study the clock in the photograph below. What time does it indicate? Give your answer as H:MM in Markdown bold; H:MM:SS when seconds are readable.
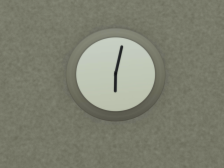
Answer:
**6:02**
